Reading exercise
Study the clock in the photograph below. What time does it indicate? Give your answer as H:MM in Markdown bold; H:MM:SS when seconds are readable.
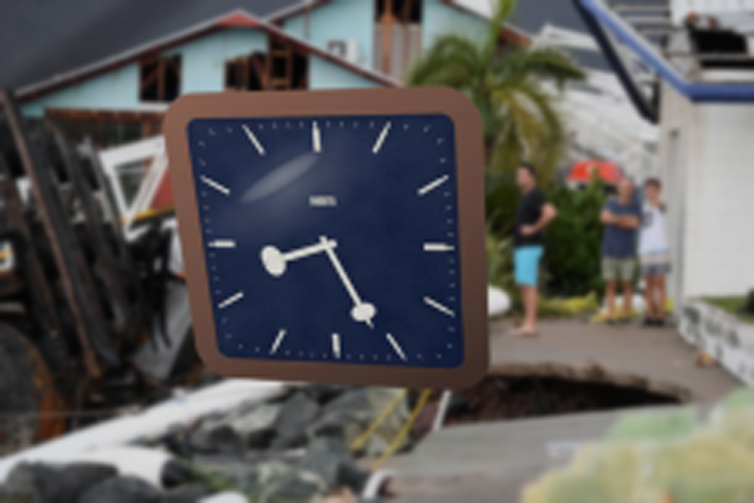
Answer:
**8:26**
